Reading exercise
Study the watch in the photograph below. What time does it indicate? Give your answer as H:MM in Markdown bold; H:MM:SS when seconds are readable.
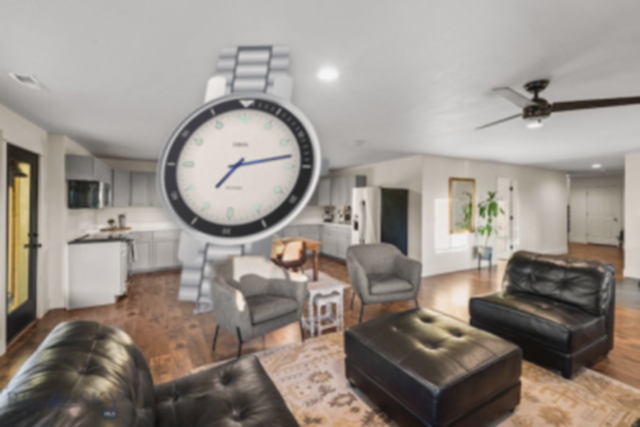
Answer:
**7:13**
